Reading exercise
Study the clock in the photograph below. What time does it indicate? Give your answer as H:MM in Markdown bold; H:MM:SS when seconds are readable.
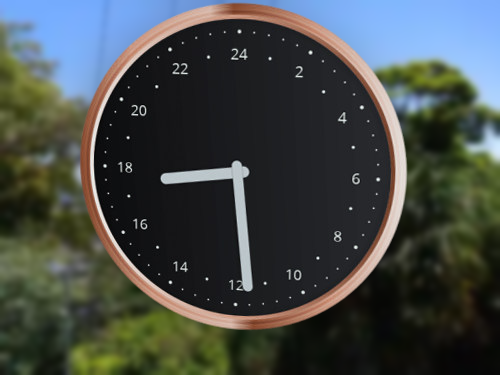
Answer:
**17:29**
